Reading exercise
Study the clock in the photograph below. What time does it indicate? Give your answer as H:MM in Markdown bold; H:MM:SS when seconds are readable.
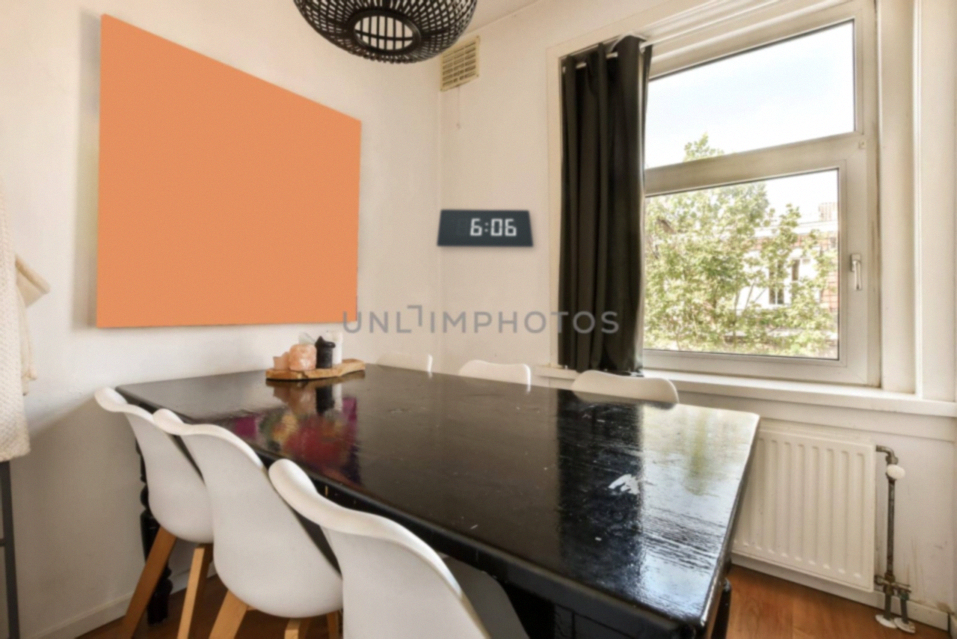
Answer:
**6:06**
